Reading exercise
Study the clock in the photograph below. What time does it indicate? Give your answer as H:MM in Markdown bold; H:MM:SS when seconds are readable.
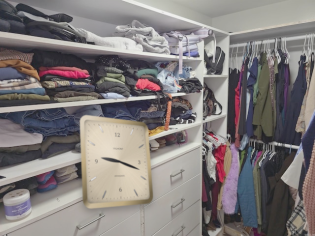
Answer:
**9:18**
